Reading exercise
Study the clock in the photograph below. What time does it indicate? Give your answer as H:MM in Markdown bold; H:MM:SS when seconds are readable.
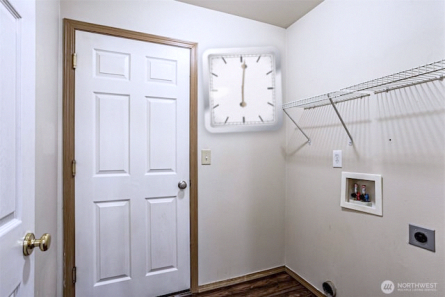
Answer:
**6:01**
